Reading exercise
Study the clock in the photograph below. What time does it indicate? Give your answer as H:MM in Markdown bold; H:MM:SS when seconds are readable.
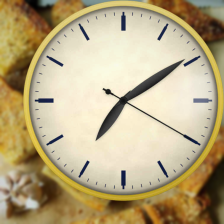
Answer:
**7:09:20**
